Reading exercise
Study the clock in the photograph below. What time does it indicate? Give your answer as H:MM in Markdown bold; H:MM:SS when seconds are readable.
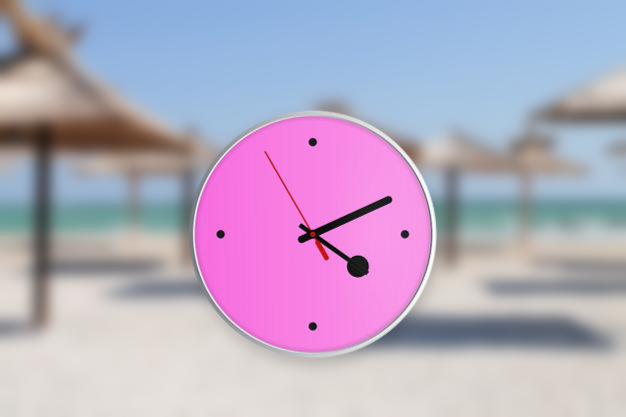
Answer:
**4:10:55**
